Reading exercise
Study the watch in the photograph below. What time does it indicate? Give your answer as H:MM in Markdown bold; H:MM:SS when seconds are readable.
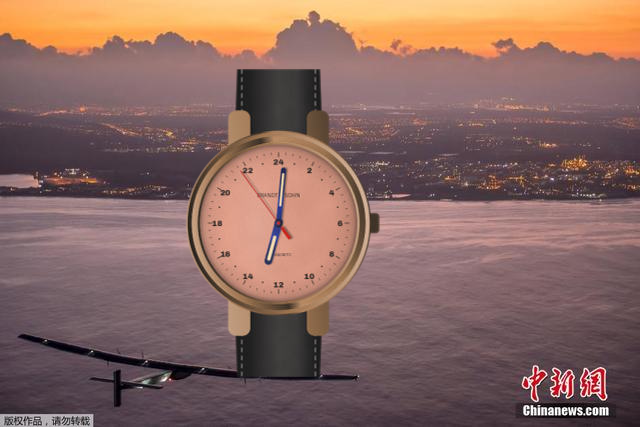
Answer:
**13:00:54**
